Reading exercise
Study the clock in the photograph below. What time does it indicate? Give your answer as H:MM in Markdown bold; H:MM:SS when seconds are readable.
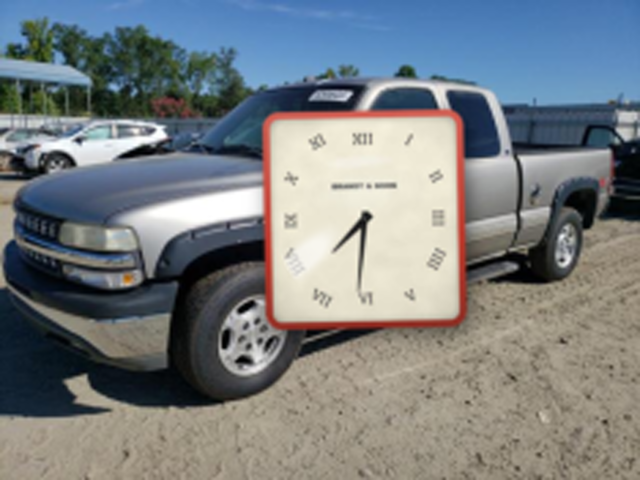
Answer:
**7:31**
